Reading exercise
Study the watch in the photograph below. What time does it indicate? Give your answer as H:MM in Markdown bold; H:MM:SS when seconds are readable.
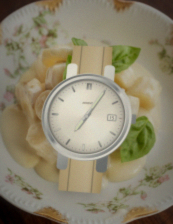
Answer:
**7:05**
